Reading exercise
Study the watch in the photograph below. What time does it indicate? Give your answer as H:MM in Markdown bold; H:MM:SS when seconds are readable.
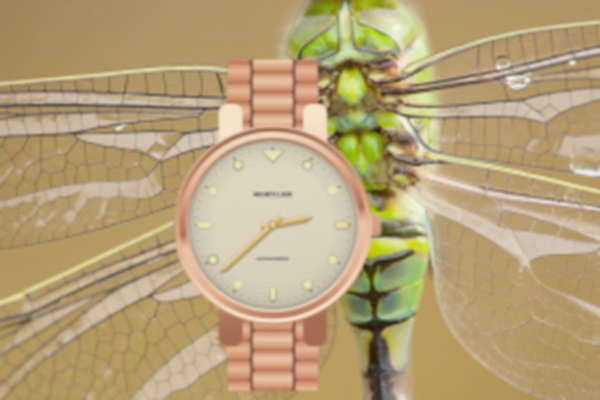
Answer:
**2:38**
